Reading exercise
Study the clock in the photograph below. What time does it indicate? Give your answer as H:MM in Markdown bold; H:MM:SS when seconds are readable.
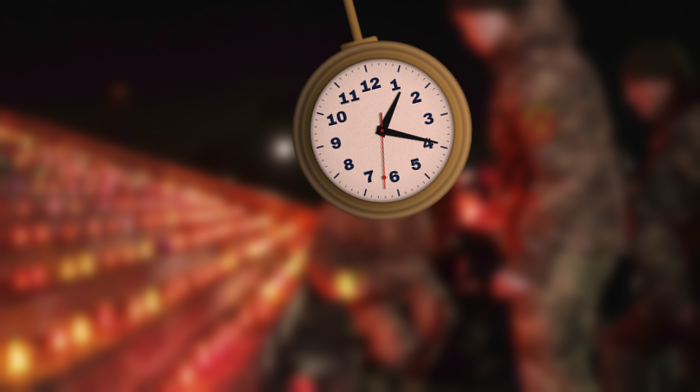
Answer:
**1:19:32**
